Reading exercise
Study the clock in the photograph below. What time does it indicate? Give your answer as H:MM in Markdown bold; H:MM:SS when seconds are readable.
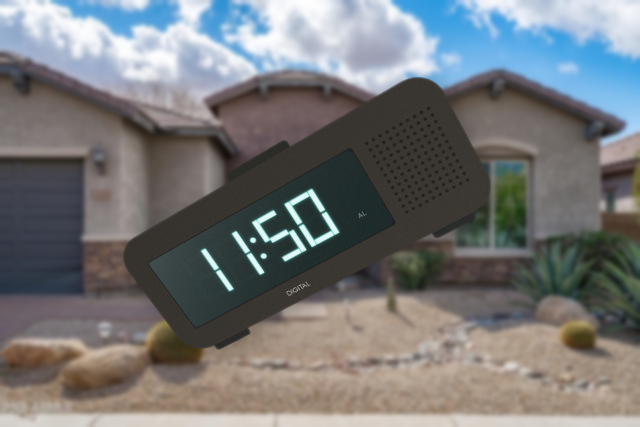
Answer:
**11:50**
